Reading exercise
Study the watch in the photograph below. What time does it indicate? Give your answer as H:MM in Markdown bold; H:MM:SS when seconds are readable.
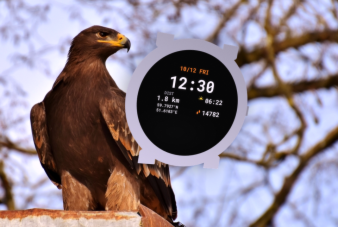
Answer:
**12:30**
